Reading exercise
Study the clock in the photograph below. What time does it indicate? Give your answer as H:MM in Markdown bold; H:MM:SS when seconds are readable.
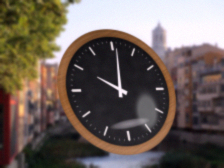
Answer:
**10:01**
